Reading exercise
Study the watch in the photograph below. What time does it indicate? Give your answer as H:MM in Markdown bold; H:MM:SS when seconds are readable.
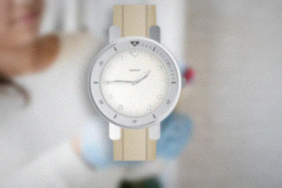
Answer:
**1:45**
